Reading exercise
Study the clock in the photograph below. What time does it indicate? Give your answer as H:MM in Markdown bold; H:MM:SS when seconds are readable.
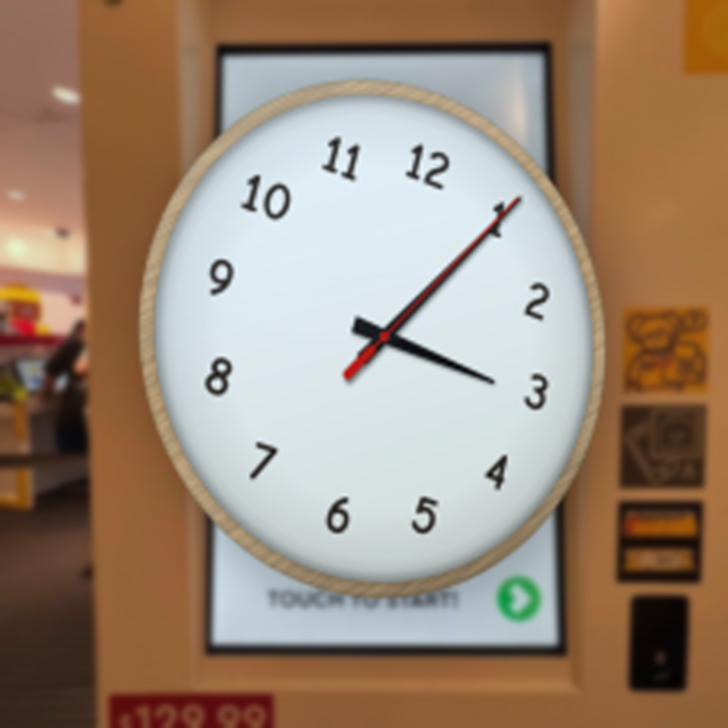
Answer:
**3:05:05**
